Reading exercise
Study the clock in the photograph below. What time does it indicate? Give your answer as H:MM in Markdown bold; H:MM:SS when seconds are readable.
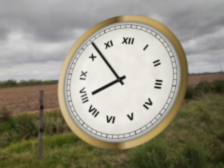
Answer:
**7:52**
